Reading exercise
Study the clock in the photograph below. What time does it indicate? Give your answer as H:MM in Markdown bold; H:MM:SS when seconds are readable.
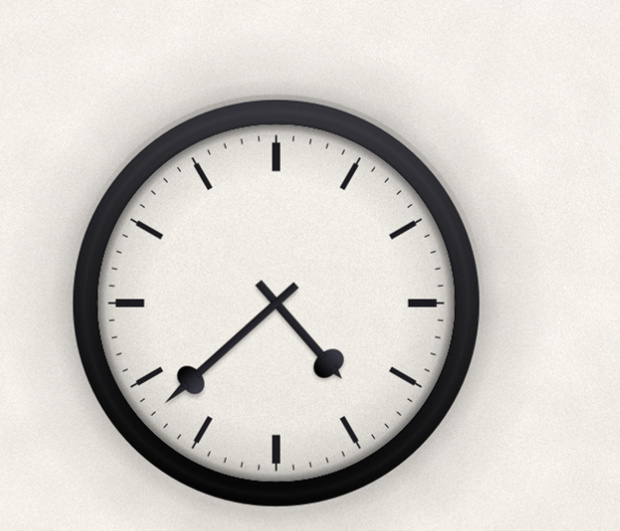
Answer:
**4:38**
